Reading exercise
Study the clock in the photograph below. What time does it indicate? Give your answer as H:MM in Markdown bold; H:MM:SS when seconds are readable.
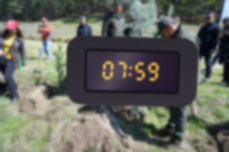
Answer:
**7:59**
